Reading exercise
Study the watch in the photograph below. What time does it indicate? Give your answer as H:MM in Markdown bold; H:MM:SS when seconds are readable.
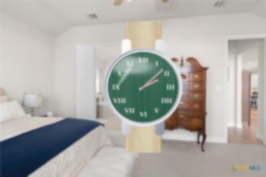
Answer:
**2:08**
